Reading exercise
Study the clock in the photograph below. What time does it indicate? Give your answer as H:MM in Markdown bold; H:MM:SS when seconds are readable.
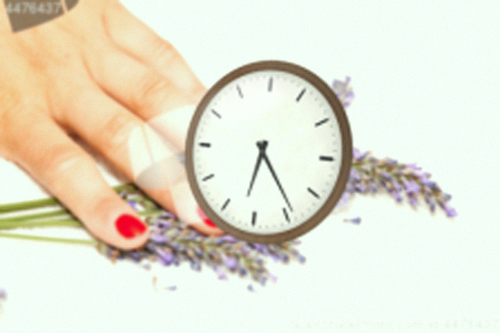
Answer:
**6:24**
